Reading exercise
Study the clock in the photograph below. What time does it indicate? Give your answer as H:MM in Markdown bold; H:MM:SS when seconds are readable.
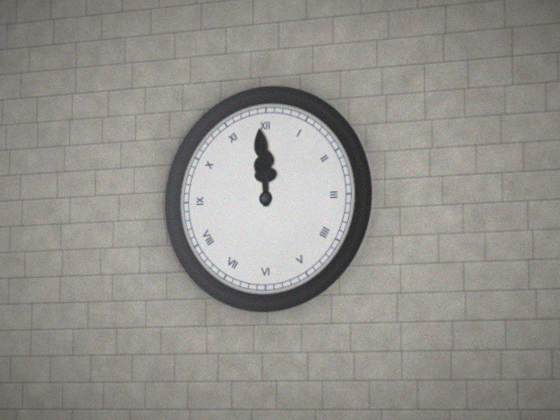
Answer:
**11:59**
